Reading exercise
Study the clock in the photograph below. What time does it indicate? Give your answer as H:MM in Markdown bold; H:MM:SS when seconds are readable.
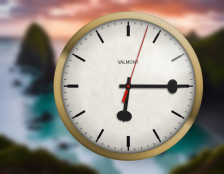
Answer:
**6:15:03**
